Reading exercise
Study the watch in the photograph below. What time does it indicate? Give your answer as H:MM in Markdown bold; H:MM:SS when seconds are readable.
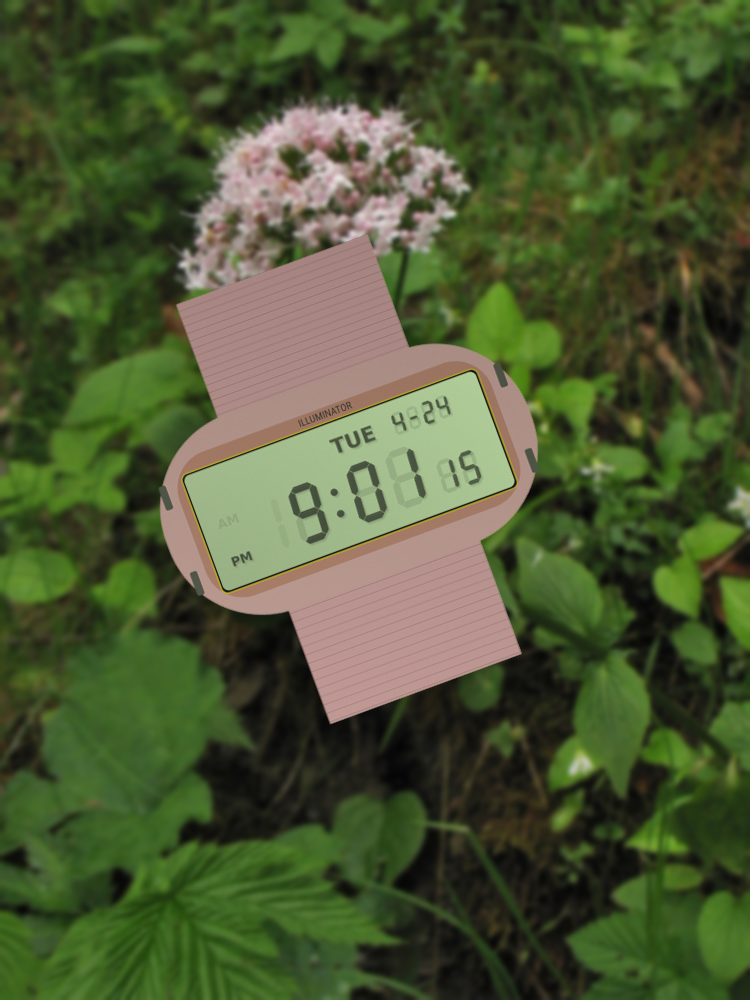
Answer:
**9:01:15**
